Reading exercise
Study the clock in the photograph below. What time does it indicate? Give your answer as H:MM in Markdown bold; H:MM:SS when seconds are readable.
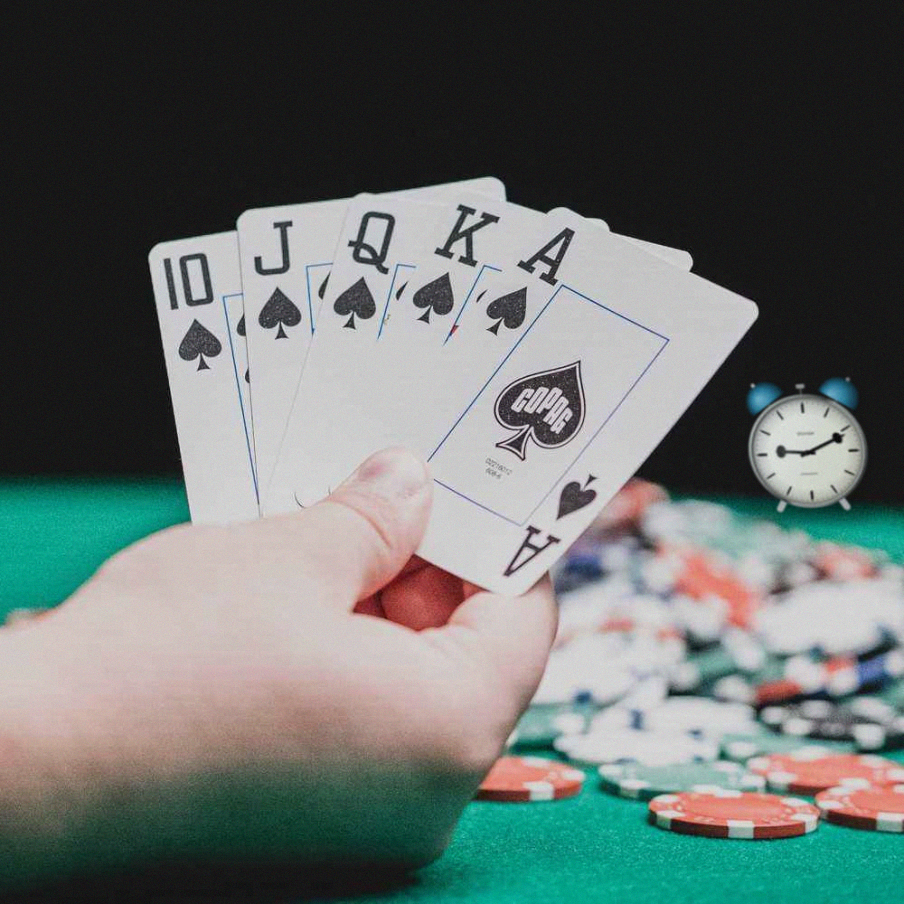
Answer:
**9:11**
